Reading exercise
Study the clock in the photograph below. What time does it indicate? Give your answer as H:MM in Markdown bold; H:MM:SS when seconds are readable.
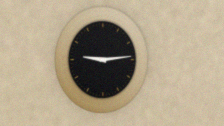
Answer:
**9:14**
